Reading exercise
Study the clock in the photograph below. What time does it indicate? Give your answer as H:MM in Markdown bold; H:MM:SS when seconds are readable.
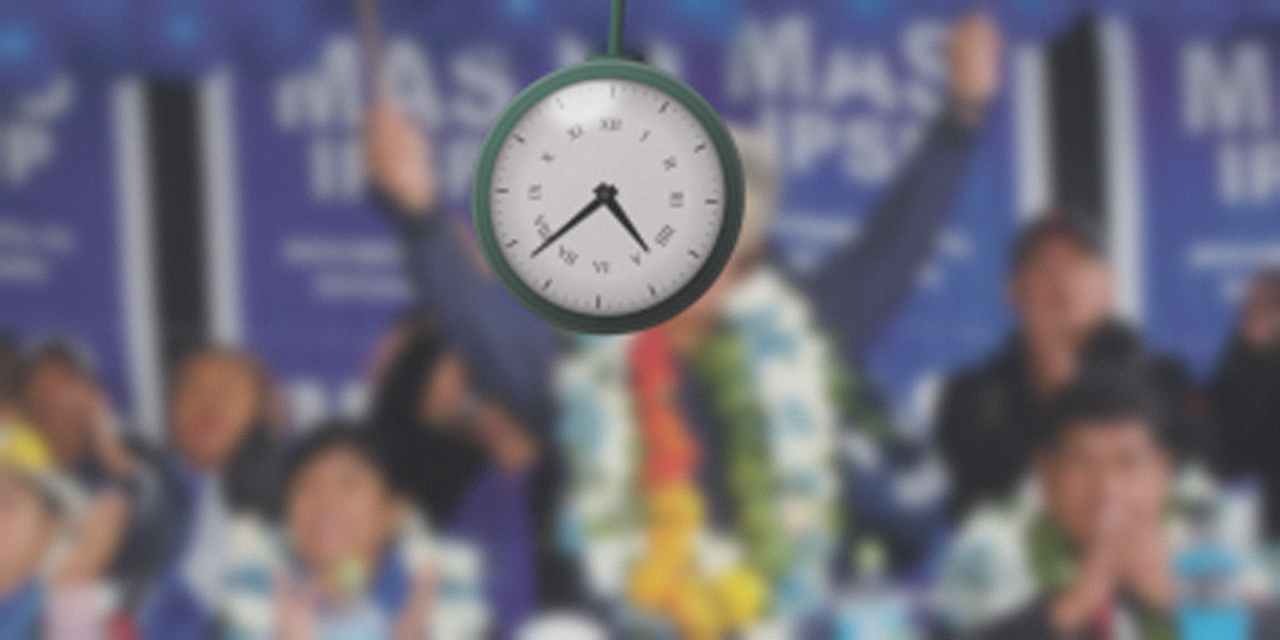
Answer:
**4:38**
